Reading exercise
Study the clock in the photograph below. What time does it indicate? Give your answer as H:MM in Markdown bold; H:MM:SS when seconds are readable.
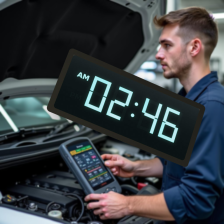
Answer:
**2:46**
